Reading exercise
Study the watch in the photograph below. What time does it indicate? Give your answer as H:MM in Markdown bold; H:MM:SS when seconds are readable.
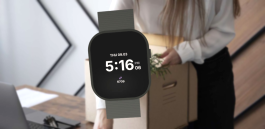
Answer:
**5:16**
